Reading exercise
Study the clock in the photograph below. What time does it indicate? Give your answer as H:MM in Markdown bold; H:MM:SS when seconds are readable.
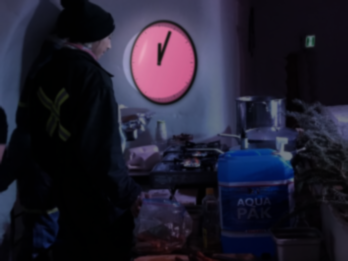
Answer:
**12:04**
